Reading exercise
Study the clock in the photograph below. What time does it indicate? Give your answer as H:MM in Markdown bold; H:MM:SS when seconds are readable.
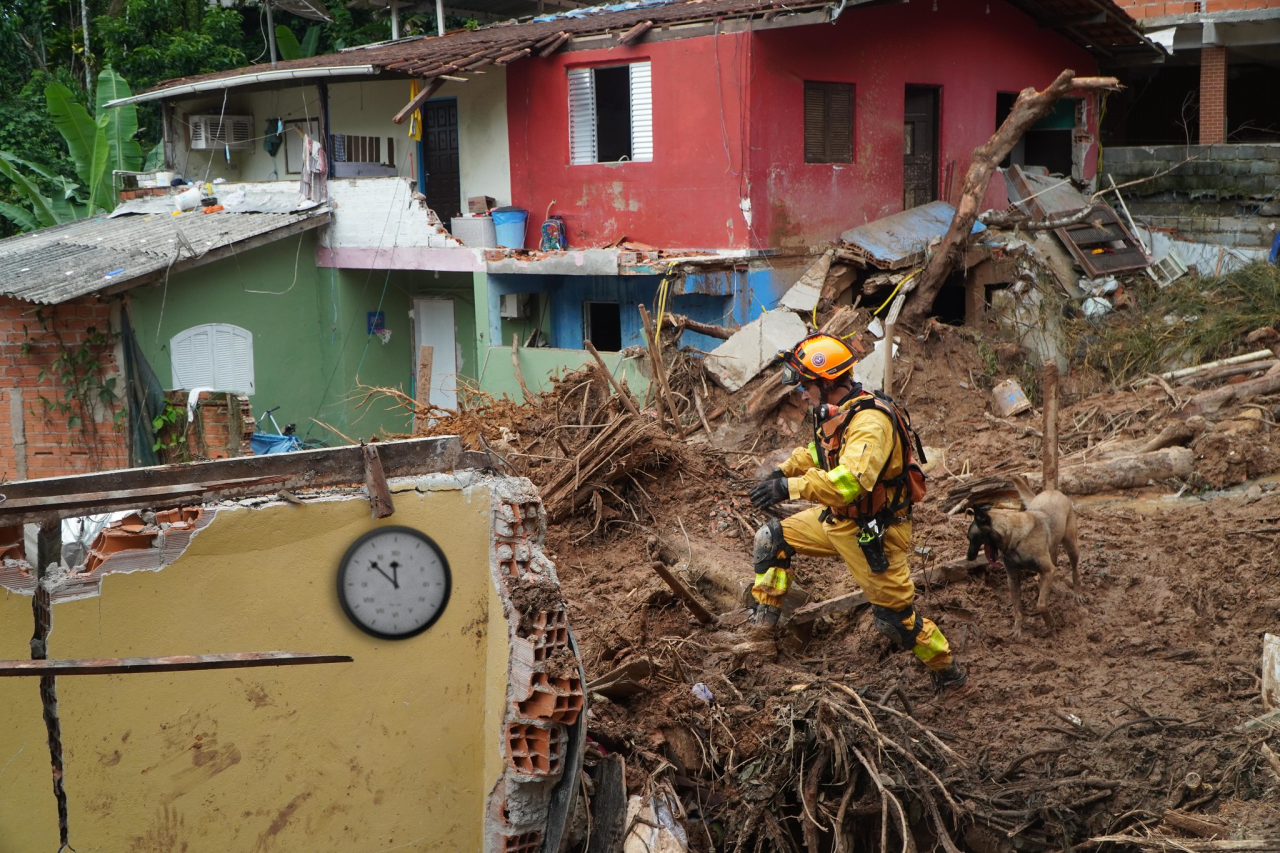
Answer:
**11:52**
